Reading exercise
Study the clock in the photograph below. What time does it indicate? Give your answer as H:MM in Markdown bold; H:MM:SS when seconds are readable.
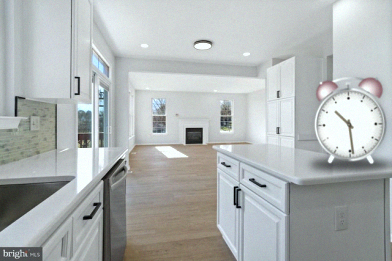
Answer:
**10:29**
